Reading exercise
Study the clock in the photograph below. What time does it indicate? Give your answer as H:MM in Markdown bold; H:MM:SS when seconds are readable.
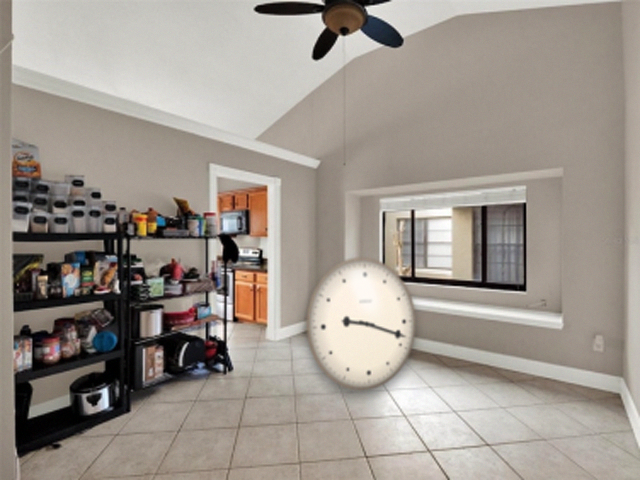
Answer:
**9:18**
